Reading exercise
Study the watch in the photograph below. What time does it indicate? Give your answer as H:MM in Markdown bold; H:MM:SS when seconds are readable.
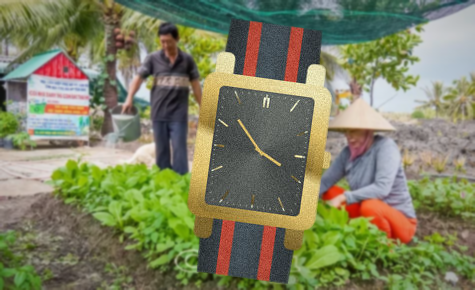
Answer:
**3:53**
